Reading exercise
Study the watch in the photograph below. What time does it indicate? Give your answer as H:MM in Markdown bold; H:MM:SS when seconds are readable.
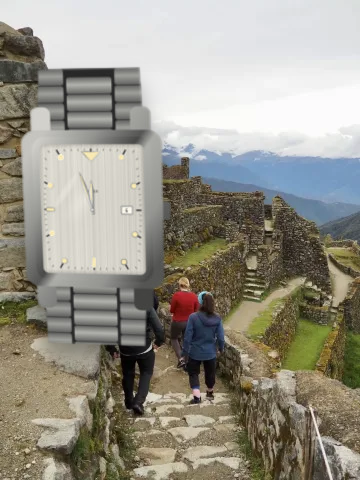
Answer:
**11:57**
